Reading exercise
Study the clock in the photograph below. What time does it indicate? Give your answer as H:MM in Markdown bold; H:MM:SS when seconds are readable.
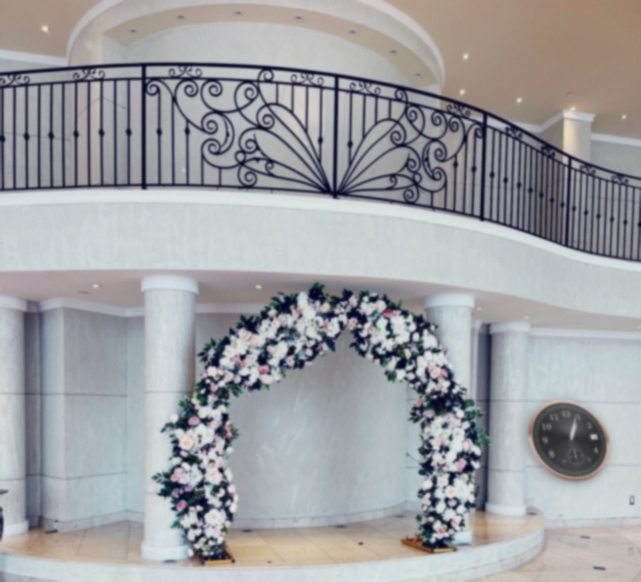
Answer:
**1:04**
